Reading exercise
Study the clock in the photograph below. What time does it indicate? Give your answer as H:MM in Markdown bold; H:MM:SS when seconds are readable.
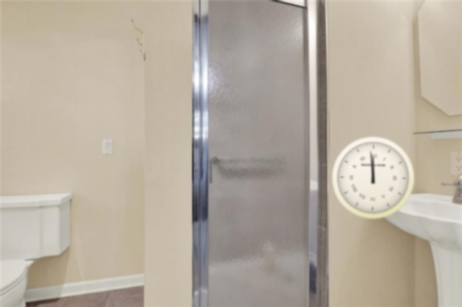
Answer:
**11:59**
